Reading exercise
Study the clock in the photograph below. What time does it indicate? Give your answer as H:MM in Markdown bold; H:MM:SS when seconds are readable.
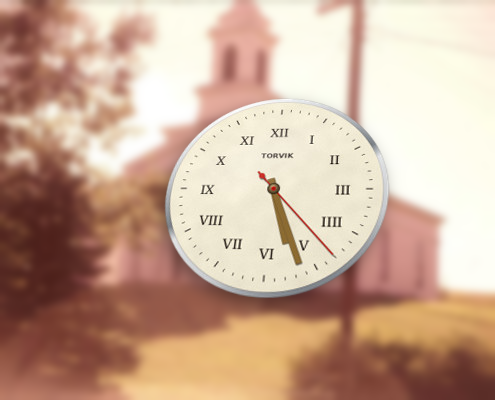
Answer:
**5:26:23**
